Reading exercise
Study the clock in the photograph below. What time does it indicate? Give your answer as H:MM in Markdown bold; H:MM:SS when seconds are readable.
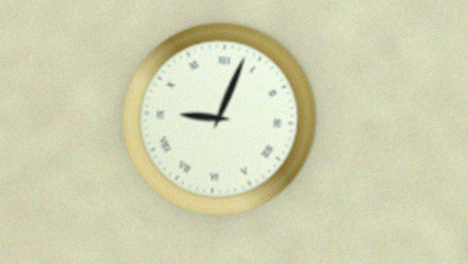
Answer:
**9:03**
